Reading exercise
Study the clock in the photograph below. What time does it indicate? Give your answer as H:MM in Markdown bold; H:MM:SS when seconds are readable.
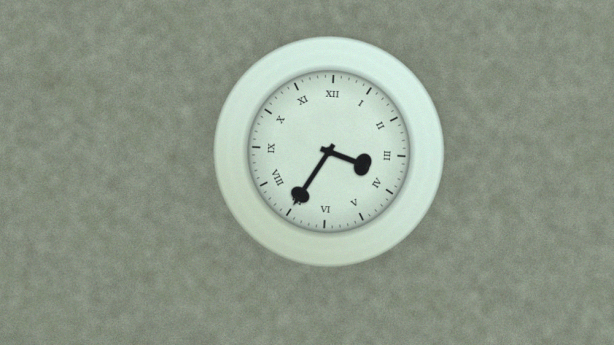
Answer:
**3:35**
